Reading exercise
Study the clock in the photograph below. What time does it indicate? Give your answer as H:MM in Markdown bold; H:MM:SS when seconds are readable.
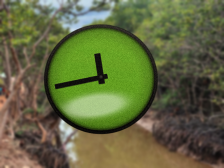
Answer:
**11:43**
